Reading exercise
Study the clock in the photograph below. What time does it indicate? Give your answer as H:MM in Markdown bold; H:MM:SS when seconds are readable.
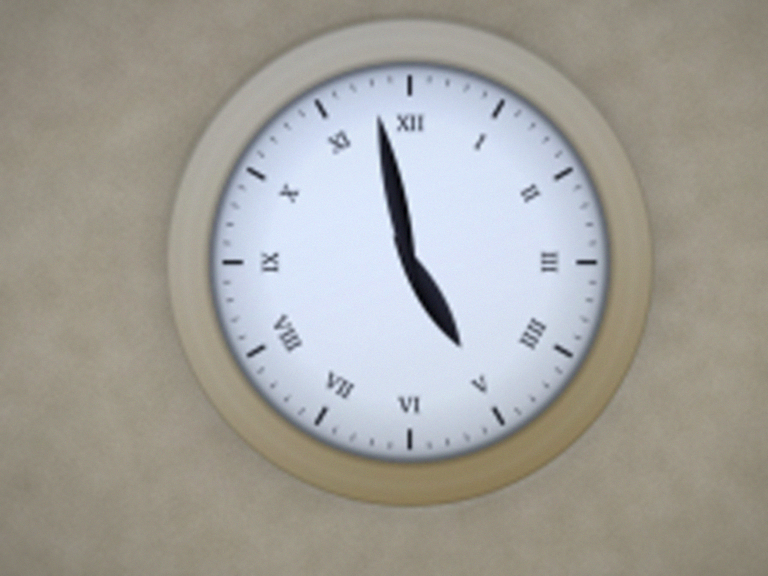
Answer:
**4:58**
